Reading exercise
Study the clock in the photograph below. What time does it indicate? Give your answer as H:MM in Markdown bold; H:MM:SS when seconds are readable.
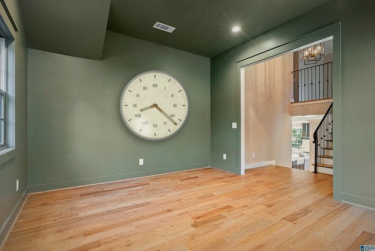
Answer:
**8:22**
